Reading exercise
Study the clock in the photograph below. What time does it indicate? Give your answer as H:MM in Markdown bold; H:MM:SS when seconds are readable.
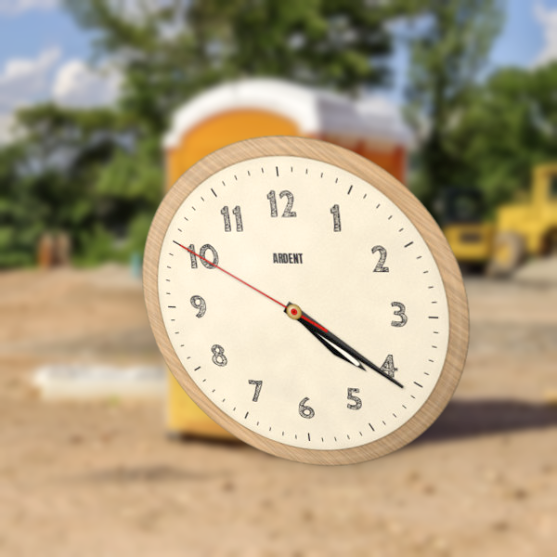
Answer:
**4:20:50**
